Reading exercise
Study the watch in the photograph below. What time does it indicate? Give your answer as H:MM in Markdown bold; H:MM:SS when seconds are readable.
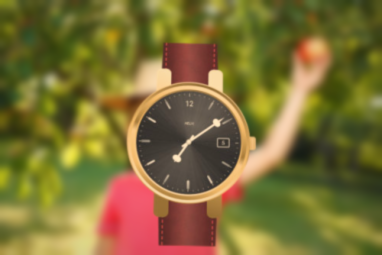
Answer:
**7:09**
